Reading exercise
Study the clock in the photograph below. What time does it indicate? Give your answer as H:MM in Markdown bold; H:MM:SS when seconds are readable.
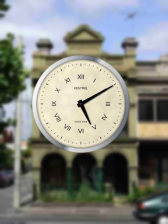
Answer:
**5:10**
